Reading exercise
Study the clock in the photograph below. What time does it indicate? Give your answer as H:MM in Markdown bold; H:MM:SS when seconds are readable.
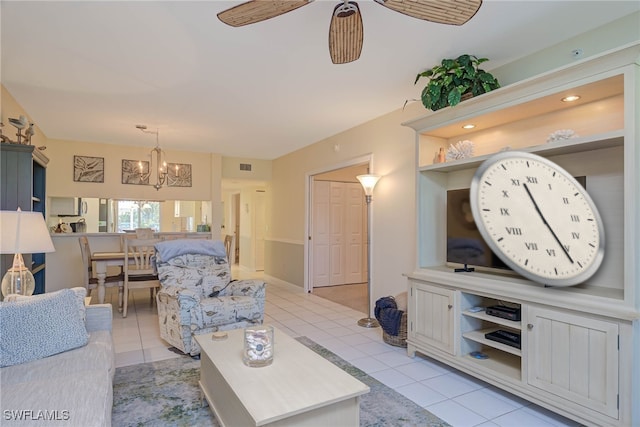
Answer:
**11:26**
